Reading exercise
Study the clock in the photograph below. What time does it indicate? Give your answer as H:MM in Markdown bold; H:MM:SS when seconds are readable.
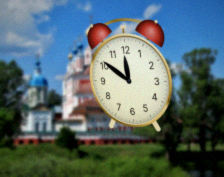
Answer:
**11:51**
